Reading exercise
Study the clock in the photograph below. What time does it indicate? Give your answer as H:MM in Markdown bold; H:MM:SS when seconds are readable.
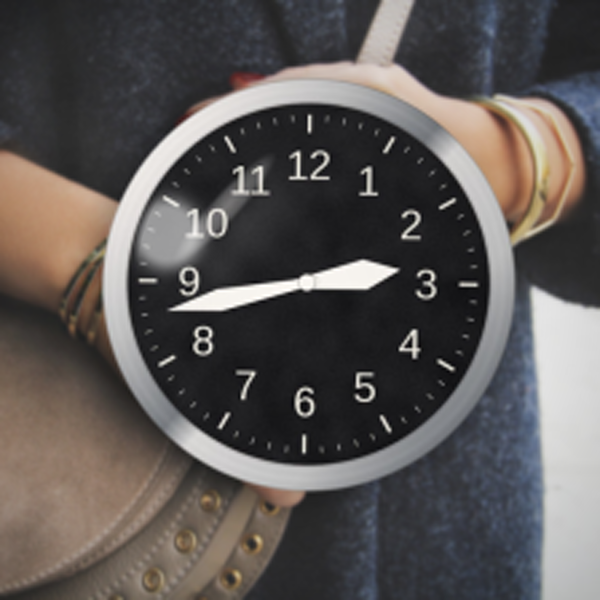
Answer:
**2:43**
